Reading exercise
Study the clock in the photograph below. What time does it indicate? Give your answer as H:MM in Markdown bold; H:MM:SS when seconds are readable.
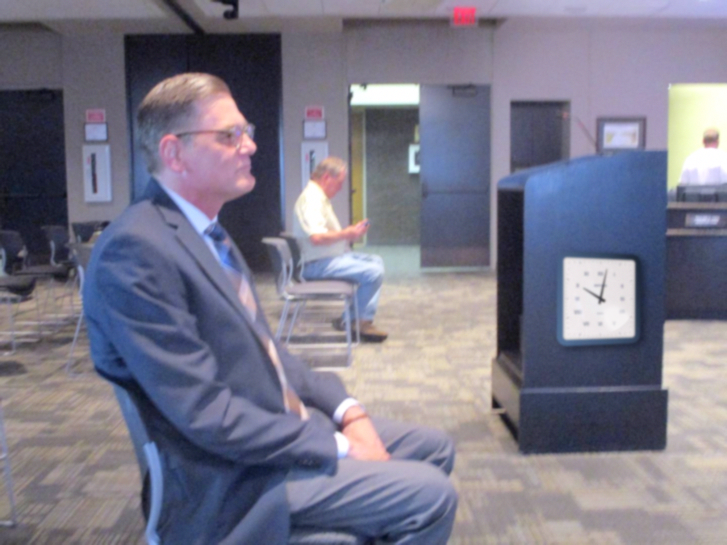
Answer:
**10:02**
